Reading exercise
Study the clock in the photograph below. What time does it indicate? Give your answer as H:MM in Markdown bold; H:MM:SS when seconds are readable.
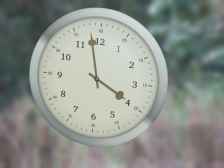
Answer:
**3:58**
